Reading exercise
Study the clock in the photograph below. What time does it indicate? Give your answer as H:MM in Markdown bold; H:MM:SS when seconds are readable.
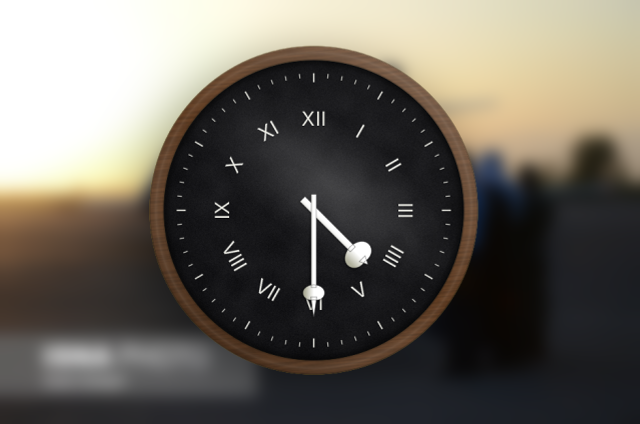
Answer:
**4:30**
